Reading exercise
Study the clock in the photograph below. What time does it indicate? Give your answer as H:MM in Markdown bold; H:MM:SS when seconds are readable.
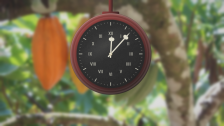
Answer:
**12:07**
